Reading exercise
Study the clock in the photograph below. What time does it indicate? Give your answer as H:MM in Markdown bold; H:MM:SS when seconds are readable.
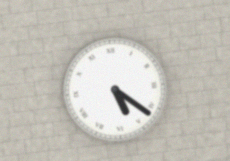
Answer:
**5:22**
